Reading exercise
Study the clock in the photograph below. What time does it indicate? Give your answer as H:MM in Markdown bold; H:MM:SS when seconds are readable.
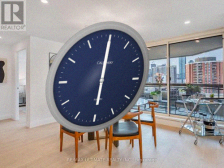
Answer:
**6:00**
